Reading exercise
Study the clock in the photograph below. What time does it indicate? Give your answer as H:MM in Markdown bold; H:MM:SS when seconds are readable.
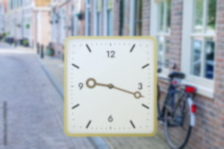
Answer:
**9:18**
